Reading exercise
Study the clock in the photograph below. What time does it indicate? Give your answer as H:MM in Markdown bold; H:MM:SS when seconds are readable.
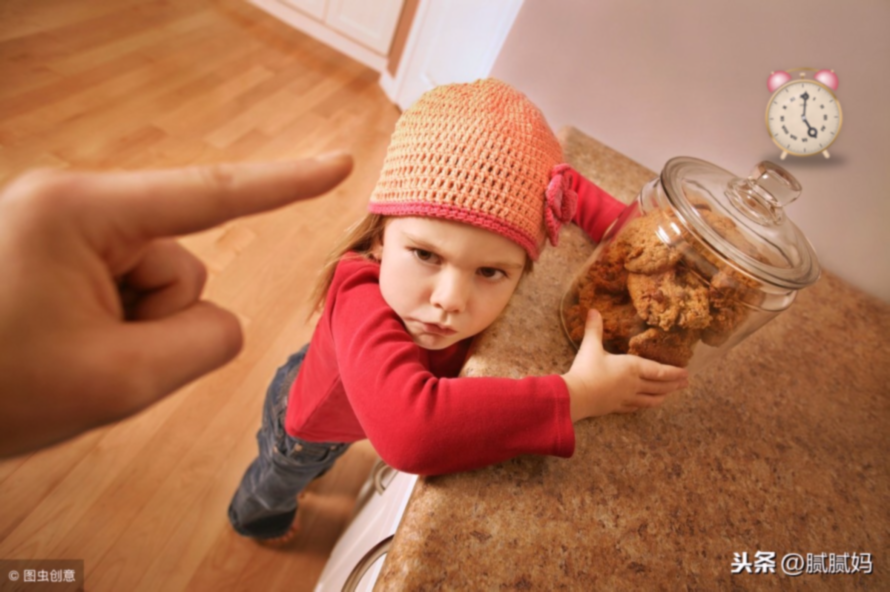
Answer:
**5:01**
